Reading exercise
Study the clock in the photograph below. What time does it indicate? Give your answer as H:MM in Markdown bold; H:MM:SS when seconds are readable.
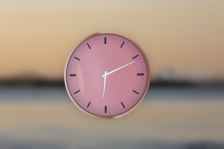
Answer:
**6:11**
